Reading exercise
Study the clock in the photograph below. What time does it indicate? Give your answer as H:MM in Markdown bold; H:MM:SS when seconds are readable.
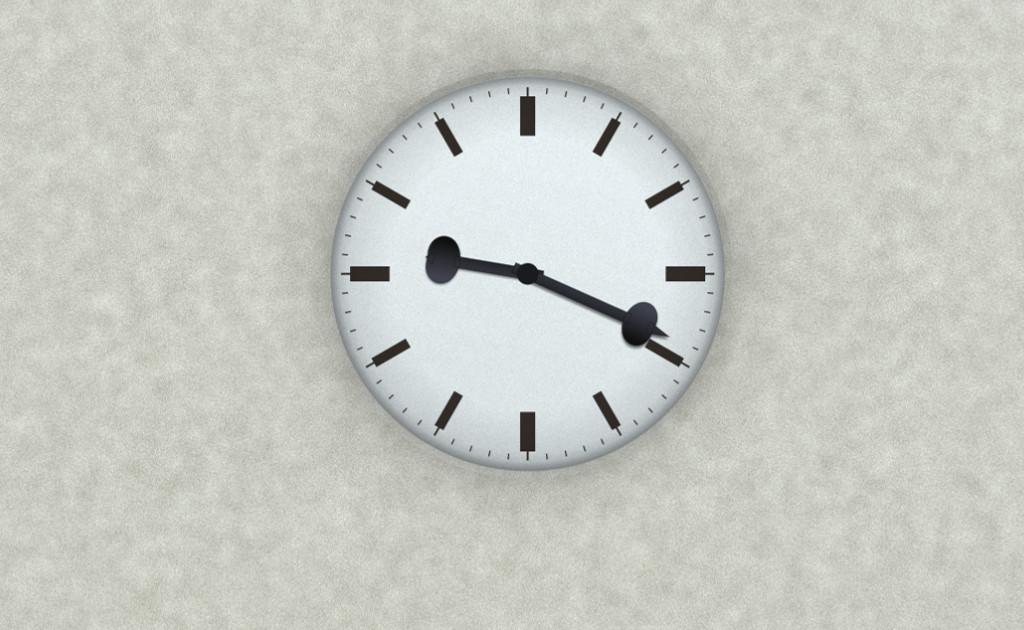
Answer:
**9:19**
